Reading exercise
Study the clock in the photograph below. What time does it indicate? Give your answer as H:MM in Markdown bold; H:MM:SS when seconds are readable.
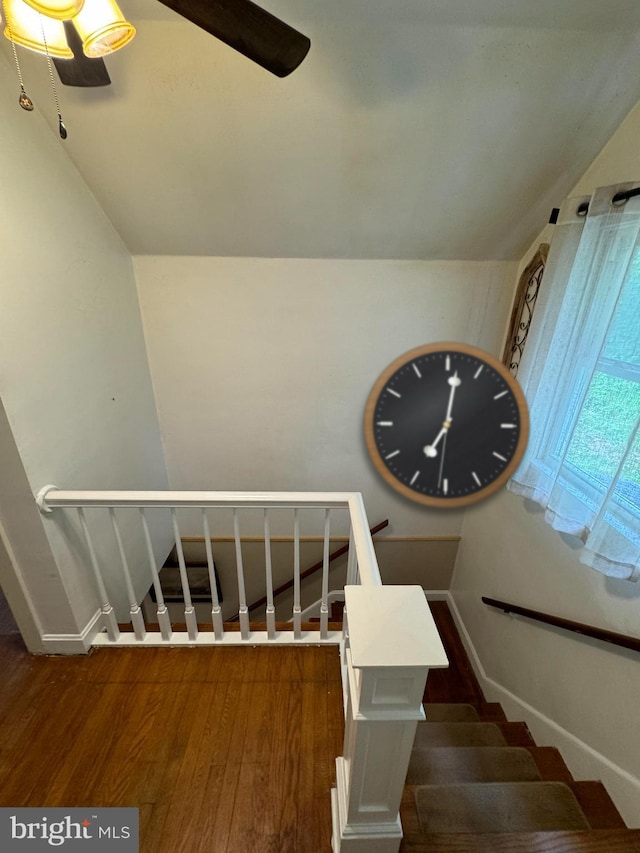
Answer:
**7:01:31**
